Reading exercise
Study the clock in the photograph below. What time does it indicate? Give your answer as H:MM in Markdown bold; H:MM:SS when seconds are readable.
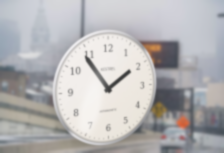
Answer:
**1:54**
